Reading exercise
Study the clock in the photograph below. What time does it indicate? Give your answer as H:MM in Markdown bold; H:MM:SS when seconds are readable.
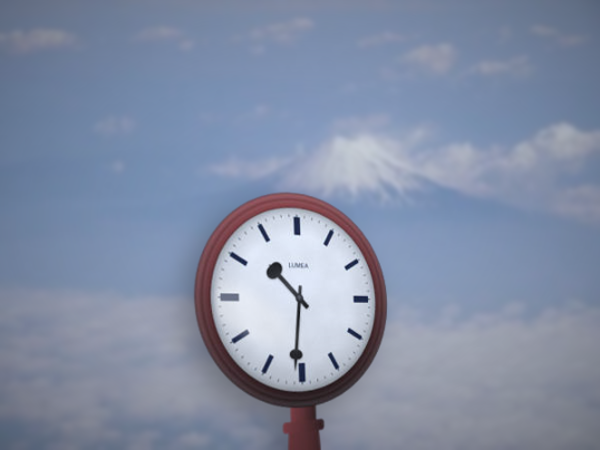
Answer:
**10:31**
